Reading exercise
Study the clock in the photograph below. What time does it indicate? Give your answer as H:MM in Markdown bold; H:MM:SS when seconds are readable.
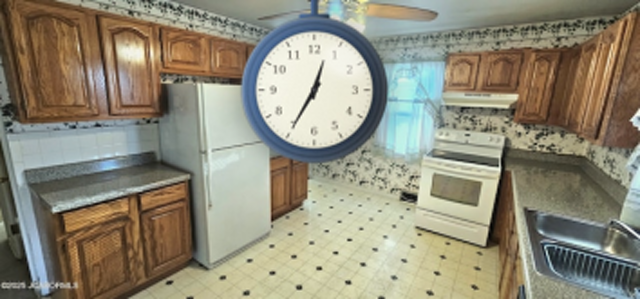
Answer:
**12:35**
